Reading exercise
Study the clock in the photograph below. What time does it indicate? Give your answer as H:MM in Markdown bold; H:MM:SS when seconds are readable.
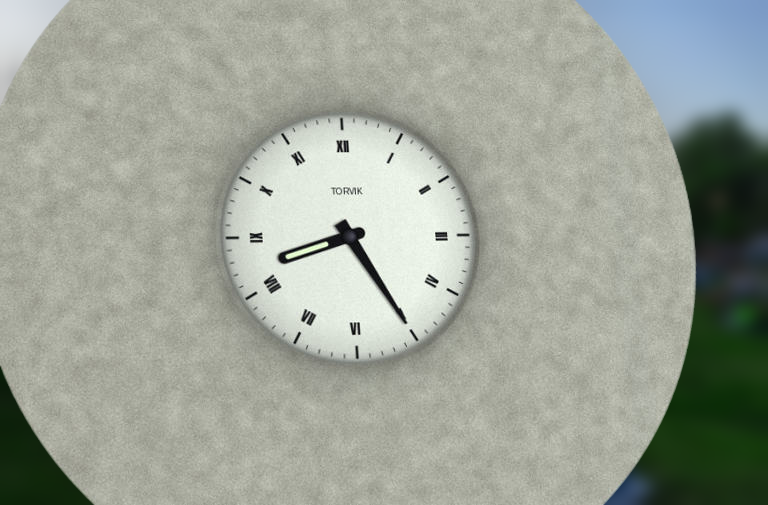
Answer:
**8:25**
